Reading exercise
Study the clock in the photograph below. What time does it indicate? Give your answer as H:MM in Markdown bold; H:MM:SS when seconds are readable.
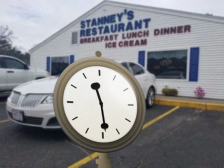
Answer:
**11:29**
